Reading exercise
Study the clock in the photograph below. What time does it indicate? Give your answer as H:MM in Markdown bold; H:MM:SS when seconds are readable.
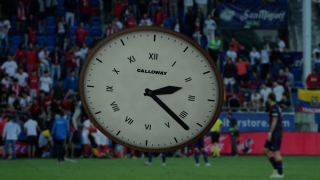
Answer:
**2:22**
